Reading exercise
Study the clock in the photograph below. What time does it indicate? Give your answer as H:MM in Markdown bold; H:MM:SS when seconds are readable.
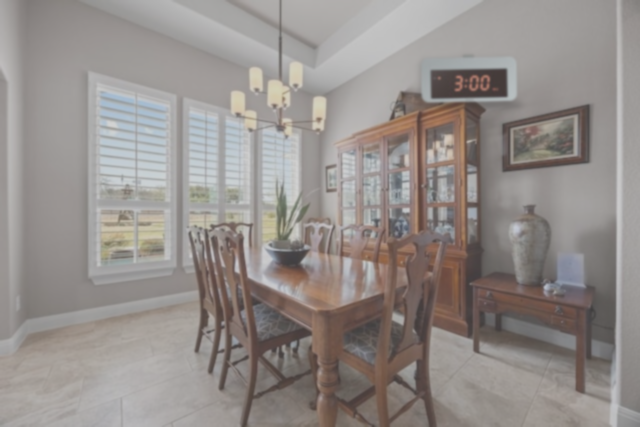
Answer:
**3:00**
